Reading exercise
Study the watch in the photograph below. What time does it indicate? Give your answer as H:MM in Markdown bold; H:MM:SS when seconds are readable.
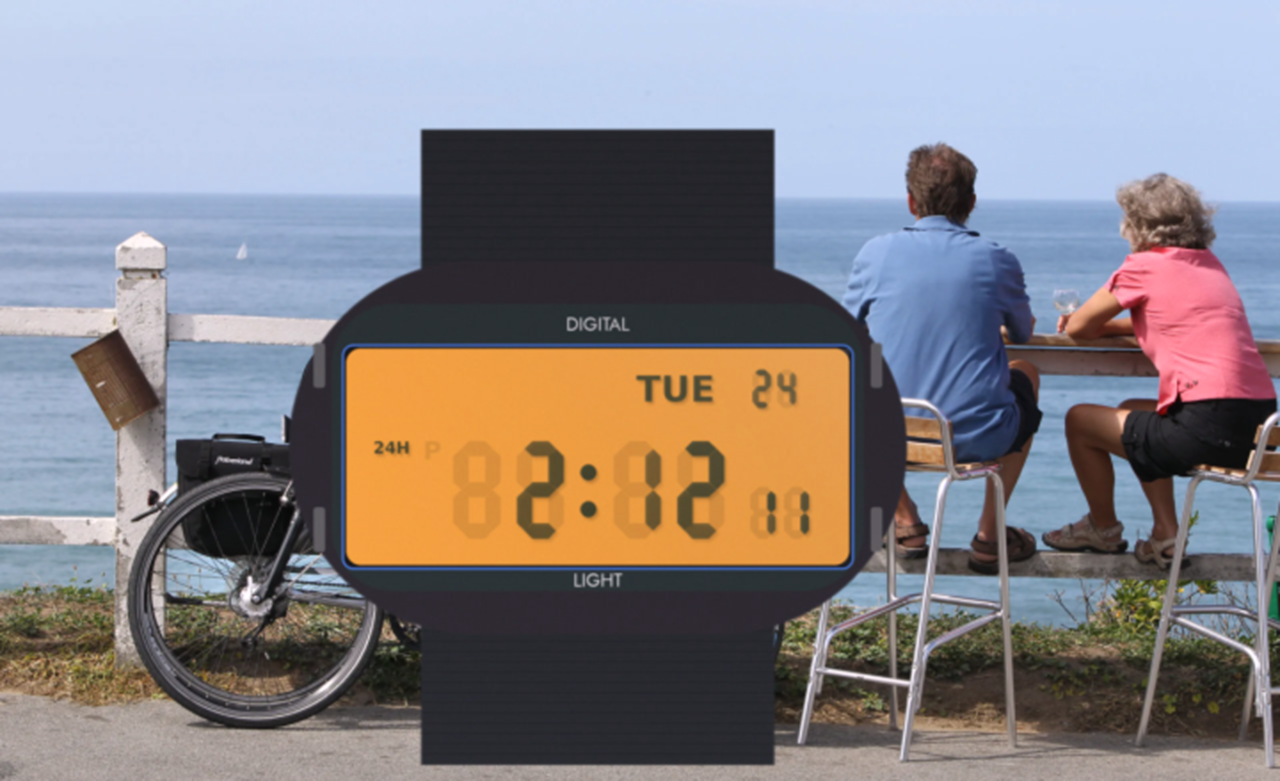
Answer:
**2:12:11**
